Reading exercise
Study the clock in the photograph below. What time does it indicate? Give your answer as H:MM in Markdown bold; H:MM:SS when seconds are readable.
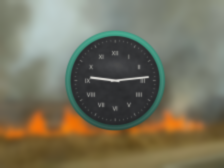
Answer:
**9:14**
